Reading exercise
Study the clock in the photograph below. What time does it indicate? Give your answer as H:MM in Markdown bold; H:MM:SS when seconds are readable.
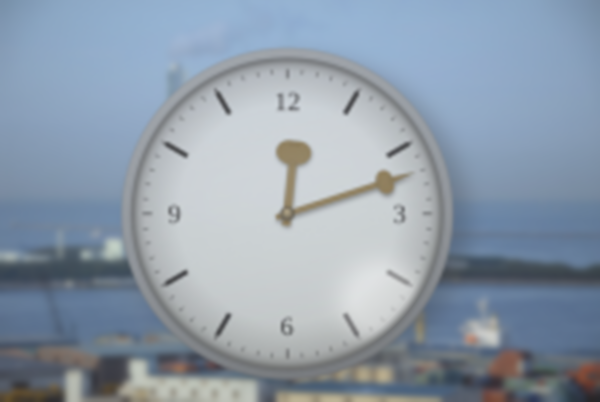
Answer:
**12:12**
